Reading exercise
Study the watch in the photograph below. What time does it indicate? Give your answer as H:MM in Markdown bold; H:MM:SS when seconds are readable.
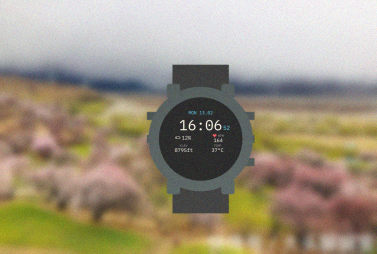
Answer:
**16:06**
